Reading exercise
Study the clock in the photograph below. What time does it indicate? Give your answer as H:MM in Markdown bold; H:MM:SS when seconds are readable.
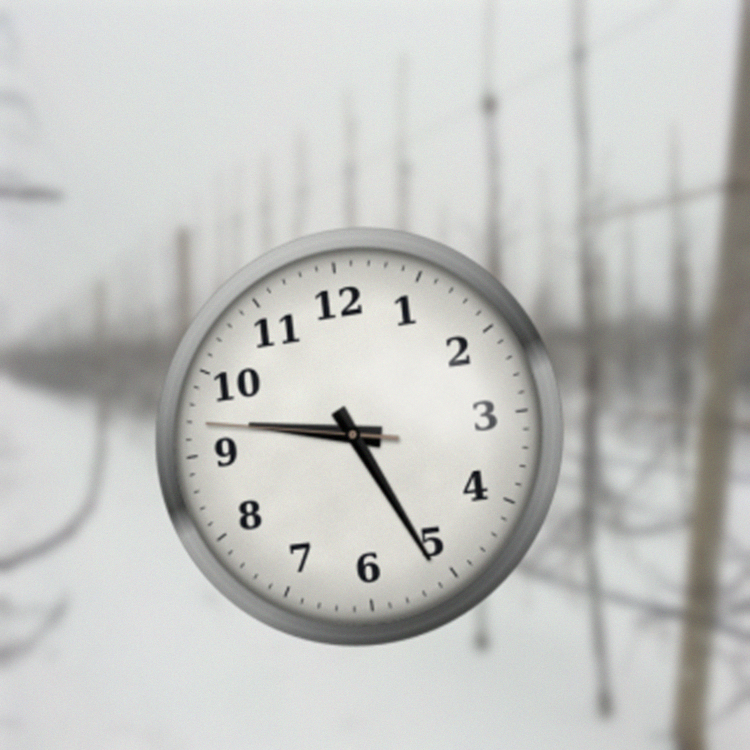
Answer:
**9:25:47**
